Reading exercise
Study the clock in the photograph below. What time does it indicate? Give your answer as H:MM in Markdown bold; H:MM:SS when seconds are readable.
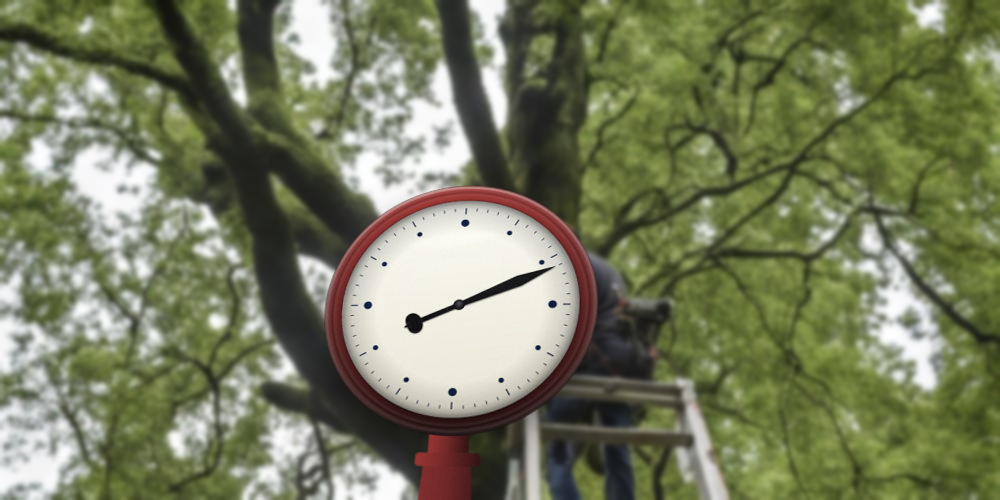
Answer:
**8:11**
